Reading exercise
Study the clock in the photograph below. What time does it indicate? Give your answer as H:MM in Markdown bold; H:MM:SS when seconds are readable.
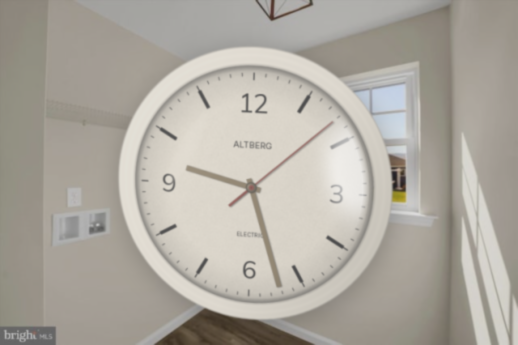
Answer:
**9:27:08**
